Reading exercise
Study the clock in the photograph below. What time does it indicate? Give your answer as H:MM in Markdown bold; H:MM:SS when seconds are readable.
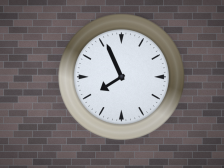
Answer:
**7:56**
